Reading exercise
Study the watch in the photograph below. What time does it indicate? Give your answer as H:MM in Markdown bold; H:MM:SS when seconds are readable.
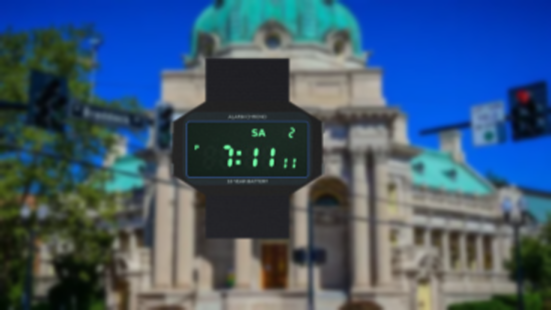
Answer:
**7:11:11**
